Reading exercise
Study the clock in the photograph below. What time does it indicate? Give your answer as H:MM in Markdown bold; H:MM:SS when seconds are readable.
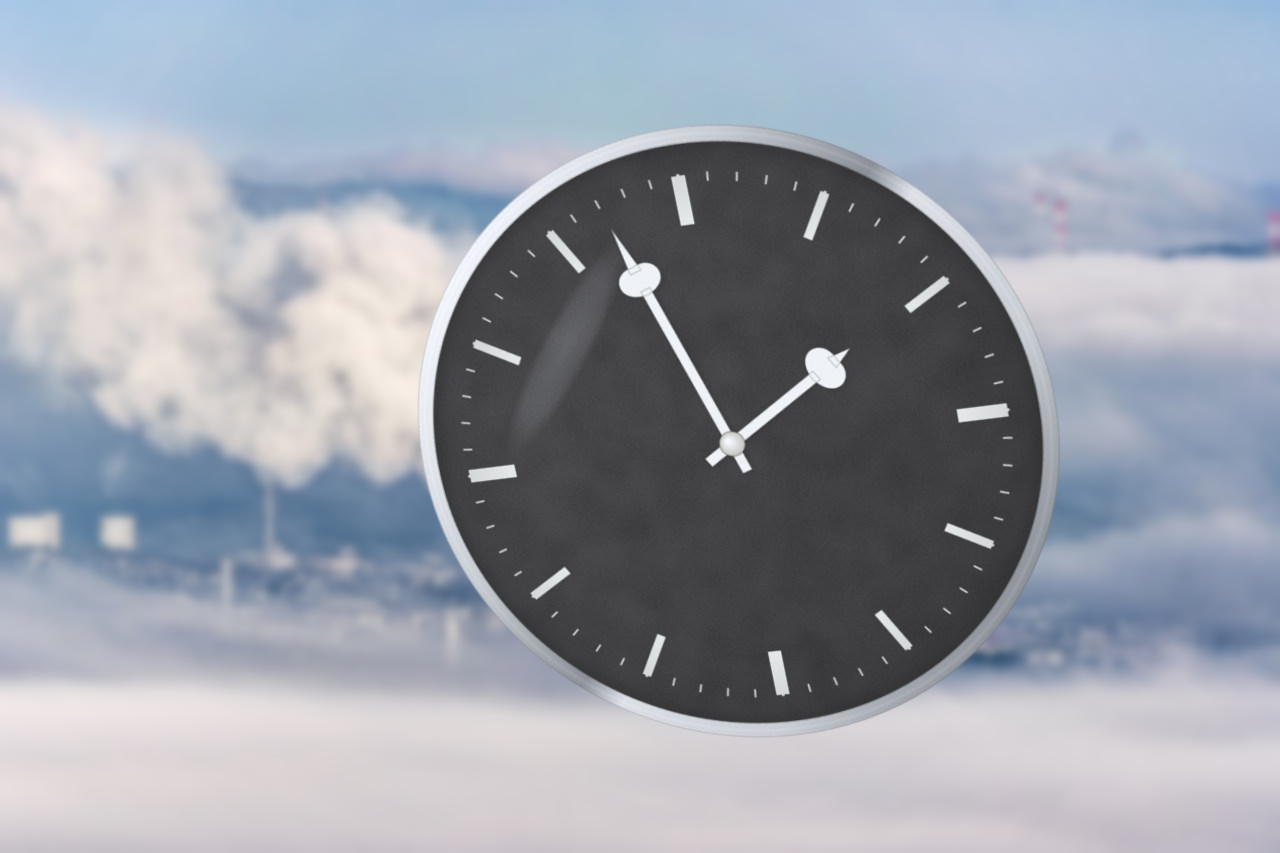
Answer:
**1:57**
